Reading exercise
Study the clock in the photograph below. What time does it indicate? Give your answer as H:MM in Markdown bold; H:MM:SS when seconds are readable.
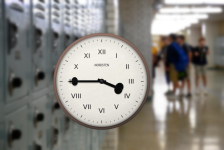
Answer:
**3:45**
